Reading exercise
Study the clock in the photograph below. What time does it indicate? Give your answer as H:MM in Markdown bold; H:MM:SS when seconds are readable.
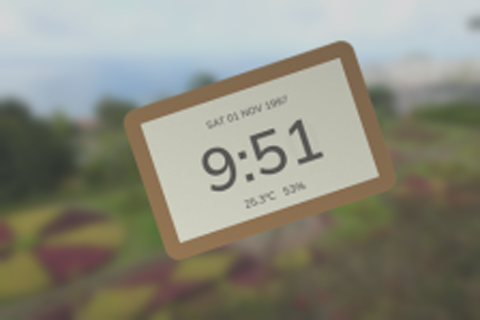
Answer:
**9:51**
